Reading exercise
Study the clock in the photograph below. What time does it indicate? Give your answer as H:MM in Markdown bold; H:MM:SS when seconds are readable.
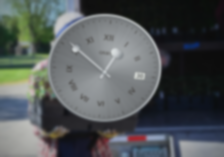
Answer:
**12:51**
